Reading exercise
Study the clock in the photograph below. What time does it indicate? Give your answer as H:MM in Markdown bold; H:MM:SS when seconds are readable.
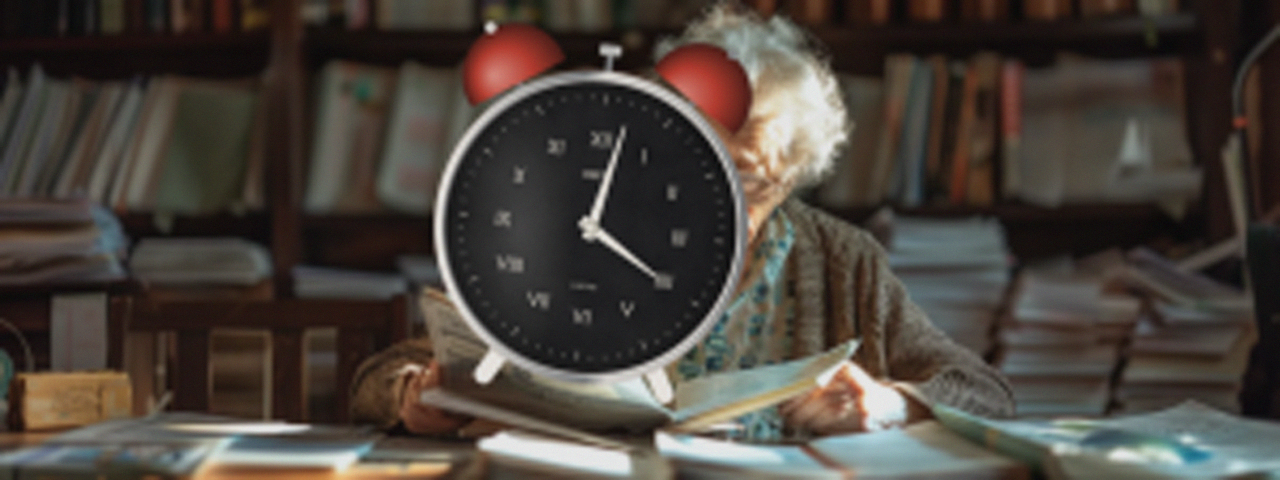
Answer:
**4:02**
